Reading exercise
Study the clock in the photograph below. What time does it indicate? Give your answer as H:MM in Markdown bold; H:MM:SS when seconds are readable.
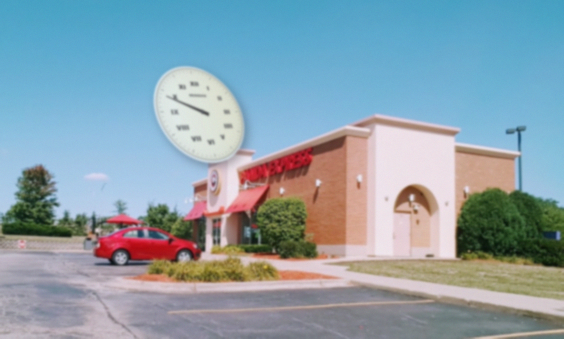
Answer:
**9:49**
